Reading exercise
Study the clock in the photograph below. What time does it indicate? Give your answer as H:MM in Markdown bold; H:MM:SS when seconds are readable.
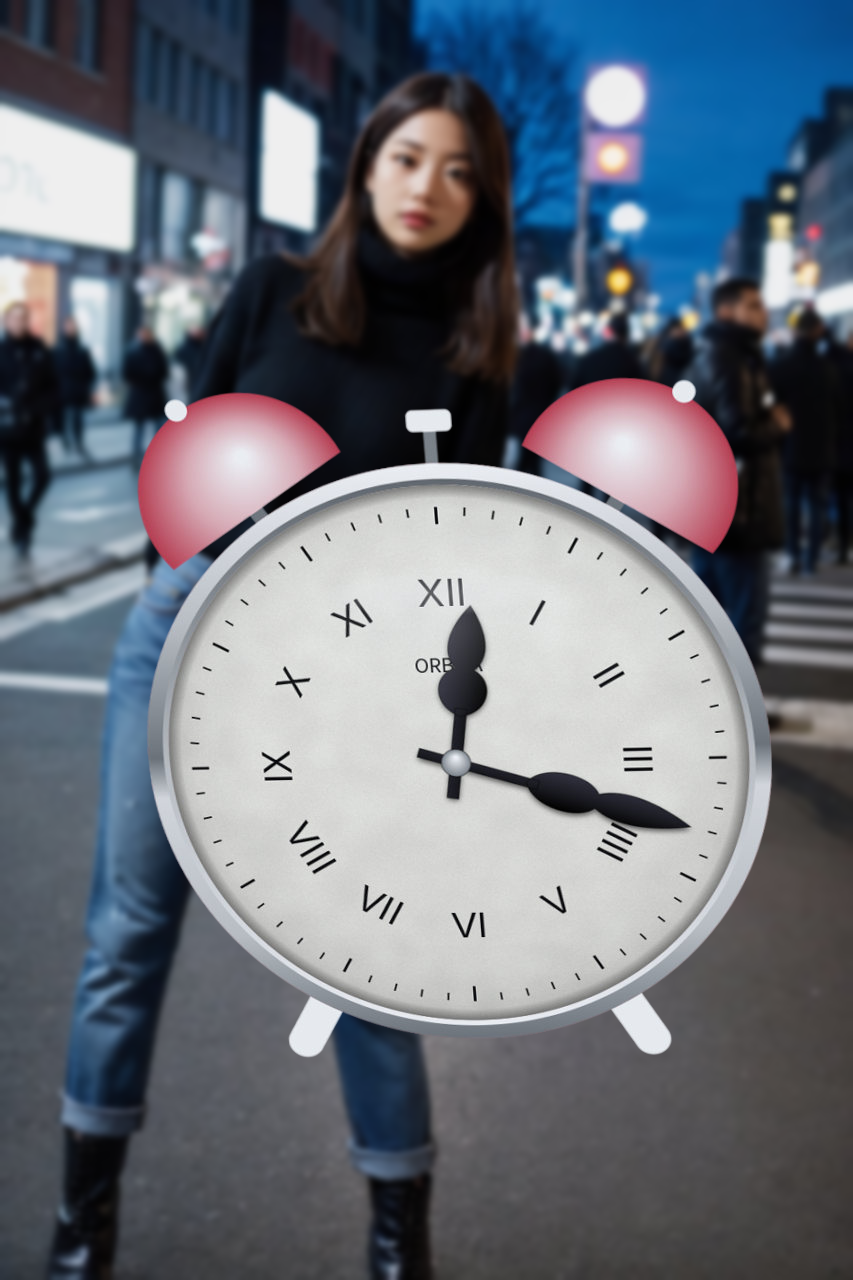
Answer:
**12:18**
